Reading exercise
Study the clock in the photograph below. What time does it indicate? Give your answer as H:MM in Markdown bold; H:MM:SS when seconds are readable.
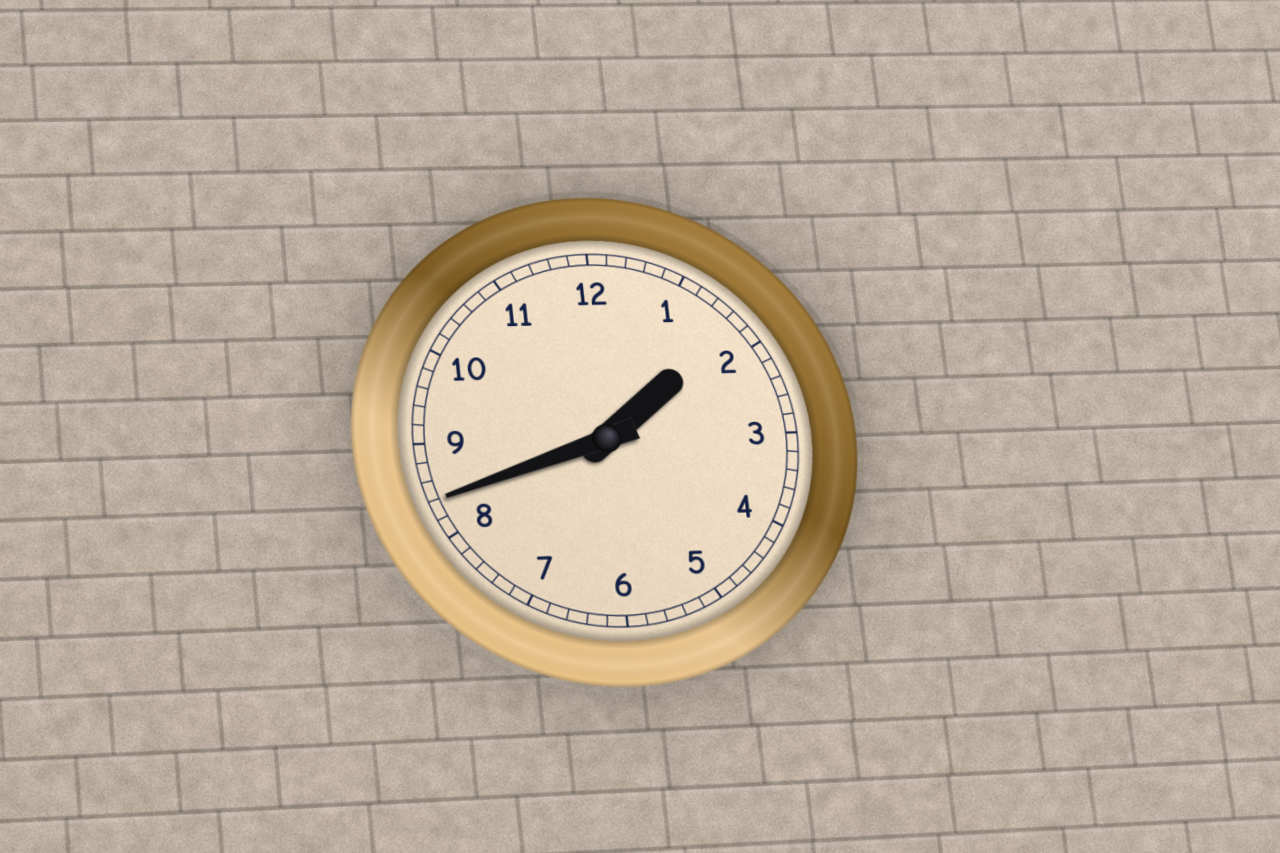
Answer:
**1:42**
